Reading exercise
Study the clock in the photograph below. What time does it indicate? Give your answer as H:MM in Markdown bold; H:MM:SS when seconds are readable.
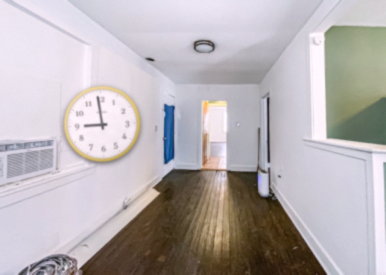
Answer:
**8:59**
